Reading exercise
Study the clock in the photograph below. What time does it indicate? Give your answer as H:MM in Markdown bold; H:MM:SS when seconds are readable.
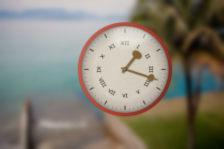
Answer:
**1:18**
